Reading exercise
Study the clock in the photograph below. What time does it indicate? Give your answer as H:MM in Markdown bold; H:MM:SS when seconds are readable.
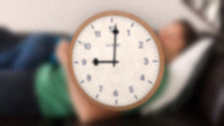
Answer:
**9:01**
